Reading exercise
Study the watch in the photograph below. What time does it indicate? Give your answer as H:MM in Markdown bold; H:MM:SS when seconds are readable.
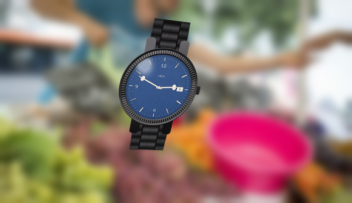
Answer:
**2:49**
